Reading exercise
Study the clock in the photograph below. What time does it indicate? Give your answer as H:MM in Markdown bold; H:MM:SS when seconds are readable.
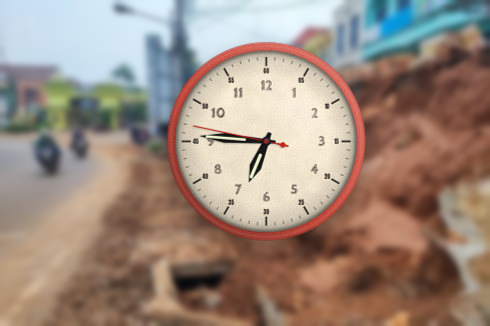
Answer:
**6:45:47**
